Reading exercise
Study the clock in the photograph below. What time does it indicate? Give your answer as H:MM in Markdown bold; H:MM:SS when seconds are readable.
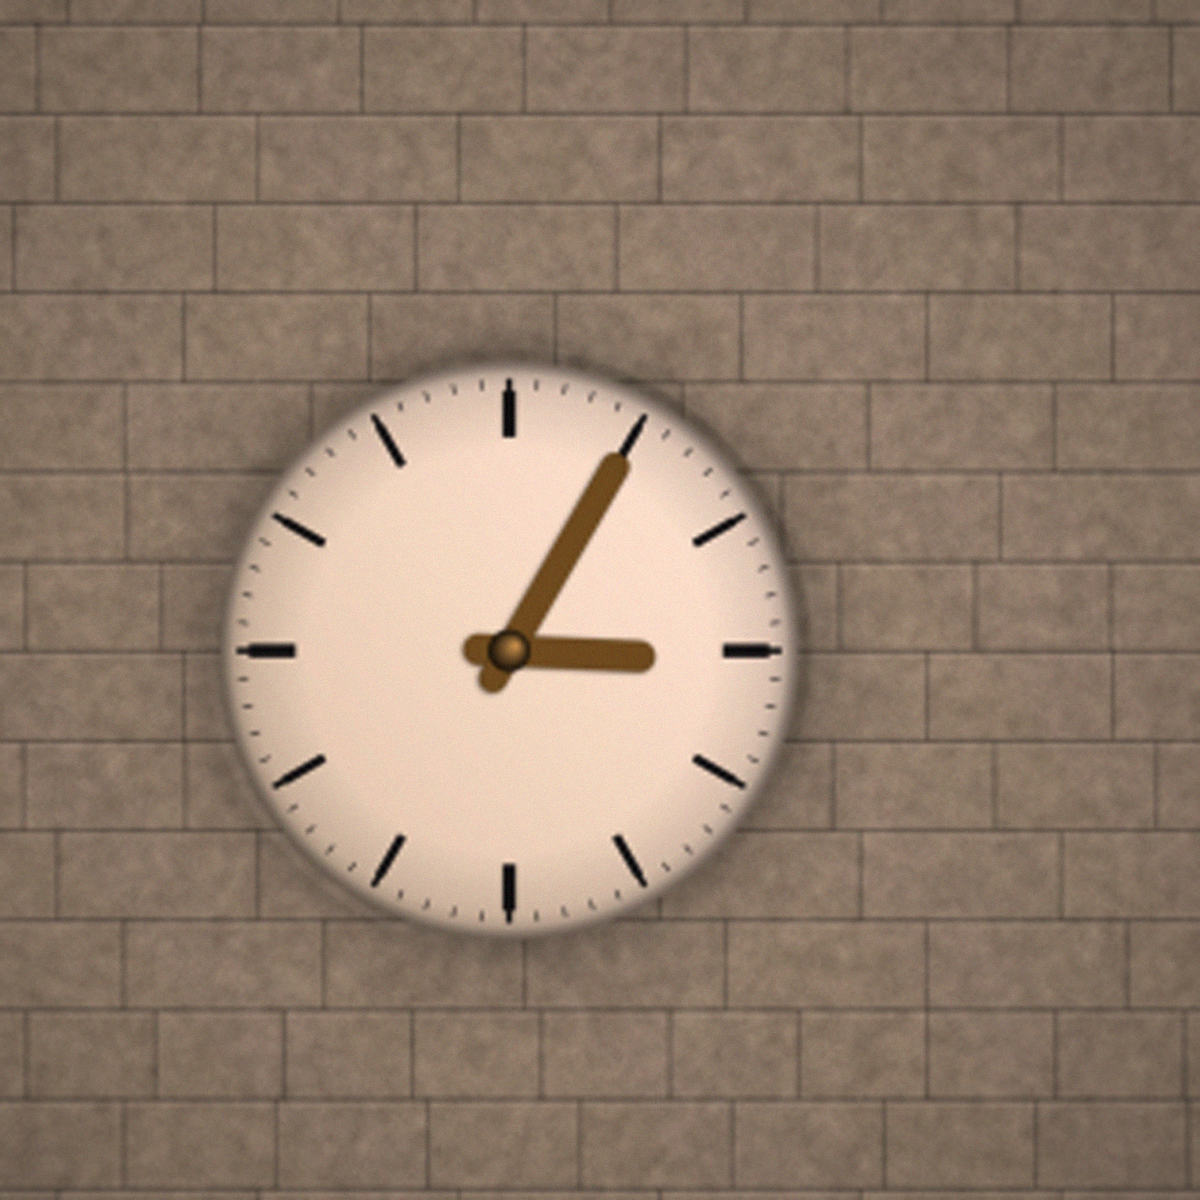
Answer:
**3:05**
